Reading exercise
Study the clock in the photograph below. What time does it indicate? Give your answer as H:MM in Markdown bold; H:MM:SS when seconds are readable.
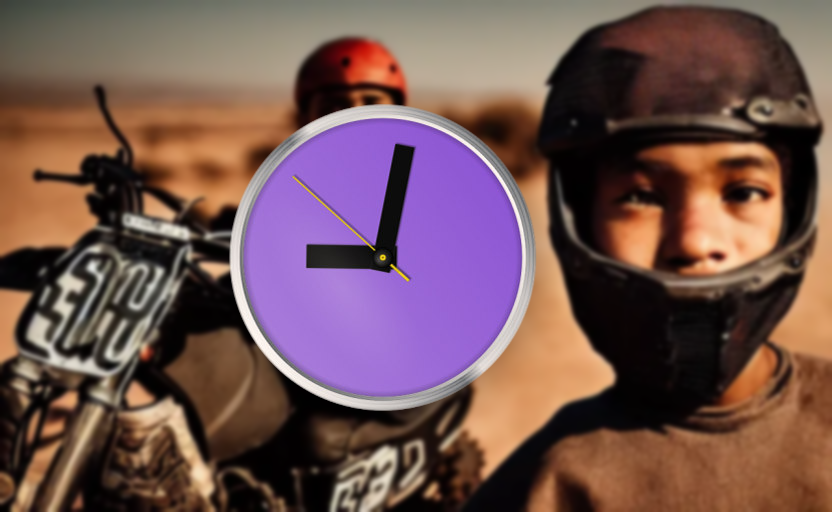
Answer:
**9:01:52**
